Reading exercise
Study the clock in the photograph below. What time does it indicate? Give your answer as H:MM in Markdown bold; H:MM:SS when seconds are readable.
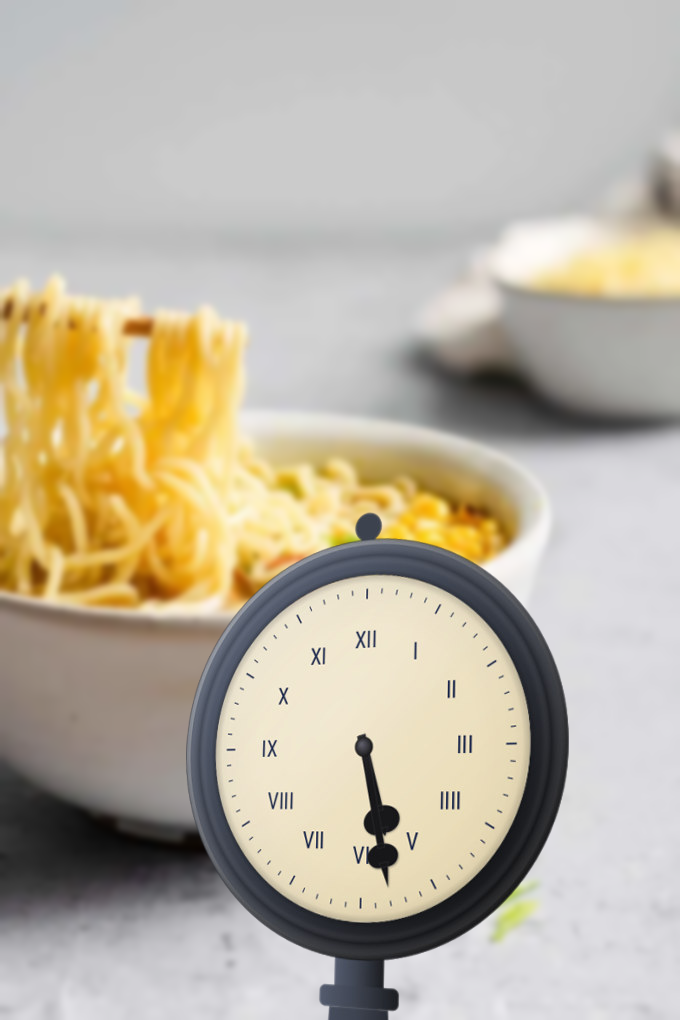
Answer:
**5:28**
